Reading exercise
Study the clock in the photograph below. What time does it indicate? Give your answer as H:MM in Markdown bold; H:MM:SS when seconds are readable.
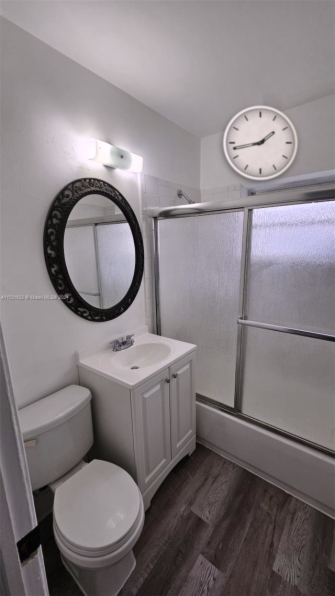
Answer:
**1:43**
